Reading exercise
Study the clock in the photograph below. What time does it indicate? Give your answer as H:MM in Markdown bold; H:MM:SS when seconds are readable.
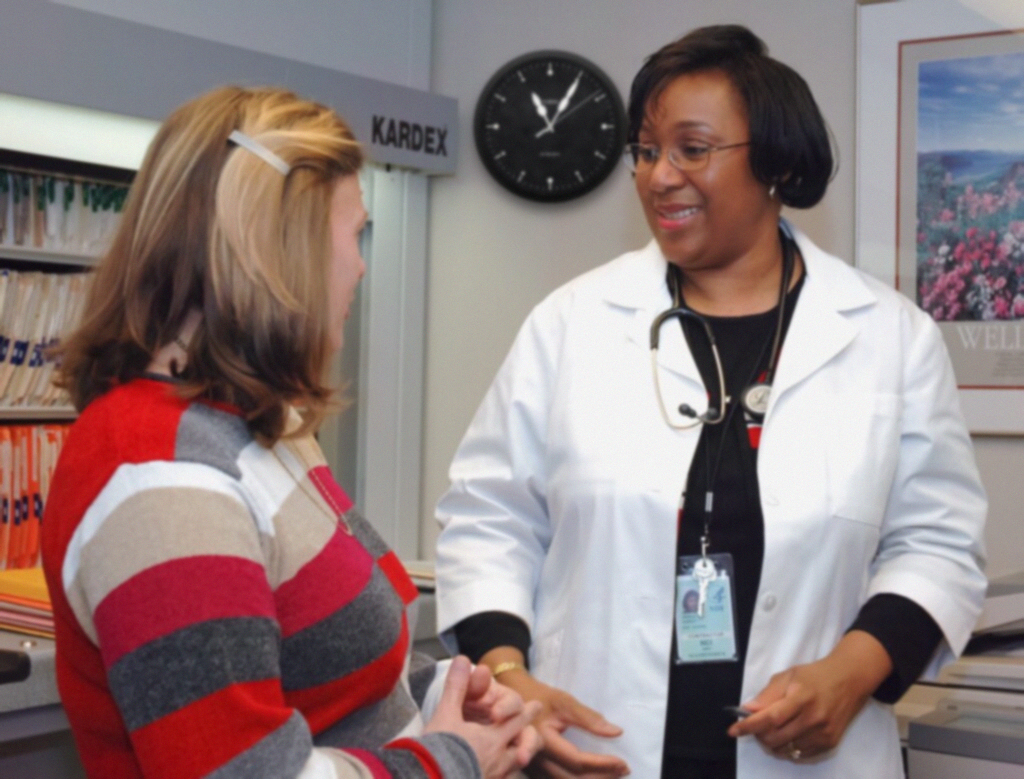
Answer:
**11:05:09**
